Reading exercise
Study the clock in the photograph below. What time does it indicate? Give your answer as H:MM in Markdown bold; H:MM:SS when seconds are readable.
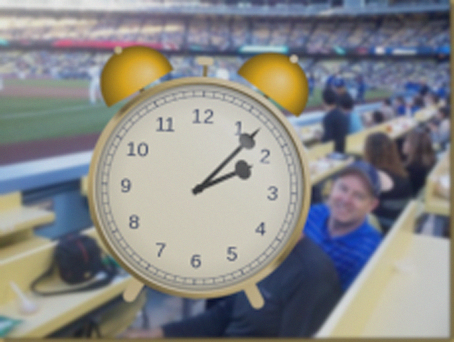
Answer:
**2:07**
